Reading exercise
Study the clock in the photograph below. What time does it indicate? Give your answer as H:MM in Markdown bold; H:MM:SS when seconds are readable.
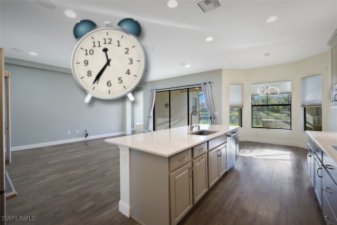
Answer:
**11:36**
